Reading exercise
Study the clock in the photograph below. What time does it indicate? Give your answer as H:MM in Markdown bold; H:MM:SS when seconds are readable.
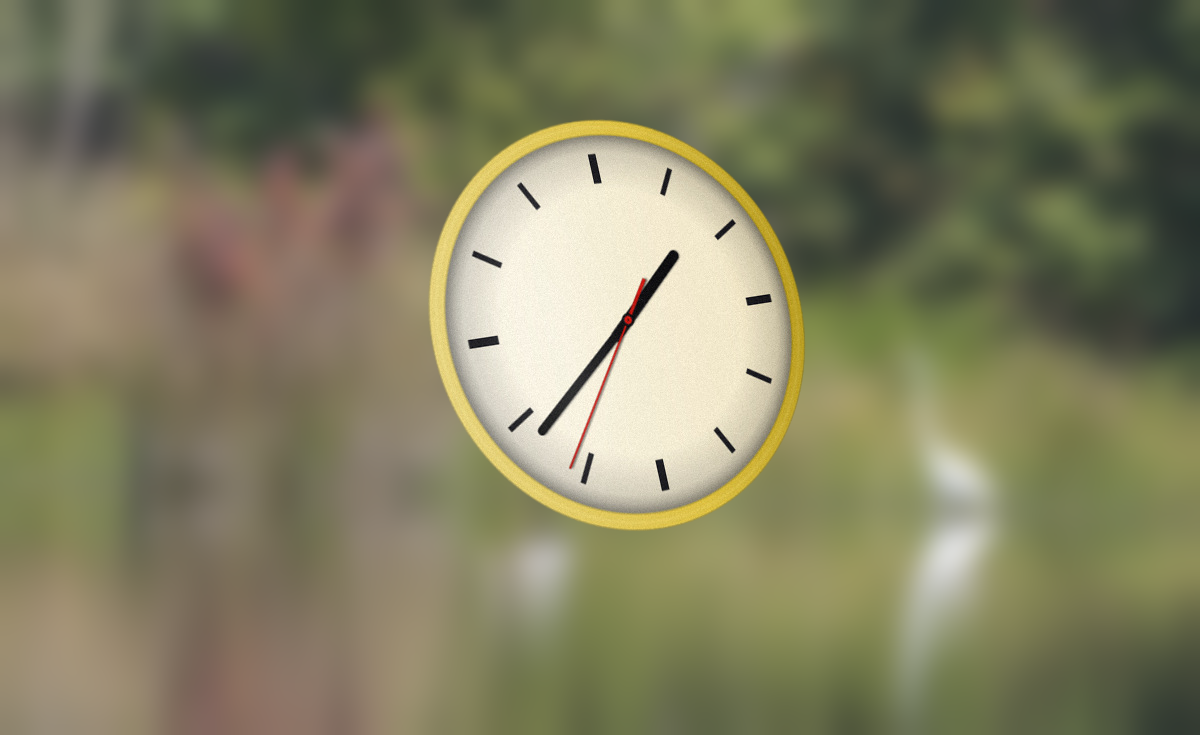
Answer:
**1:38:36**
